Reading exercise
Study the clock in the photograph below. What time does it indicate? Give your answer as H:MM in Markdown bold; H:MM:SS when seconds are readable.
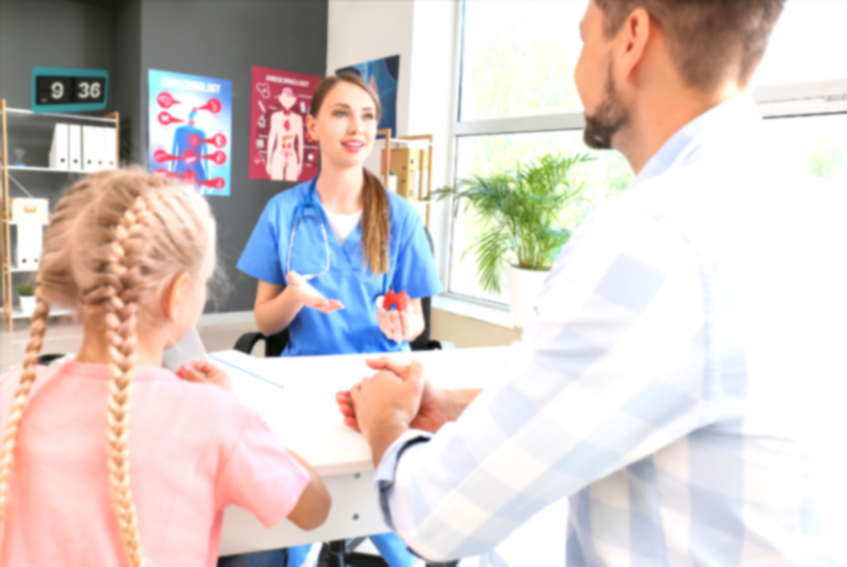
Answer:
**9:36**
